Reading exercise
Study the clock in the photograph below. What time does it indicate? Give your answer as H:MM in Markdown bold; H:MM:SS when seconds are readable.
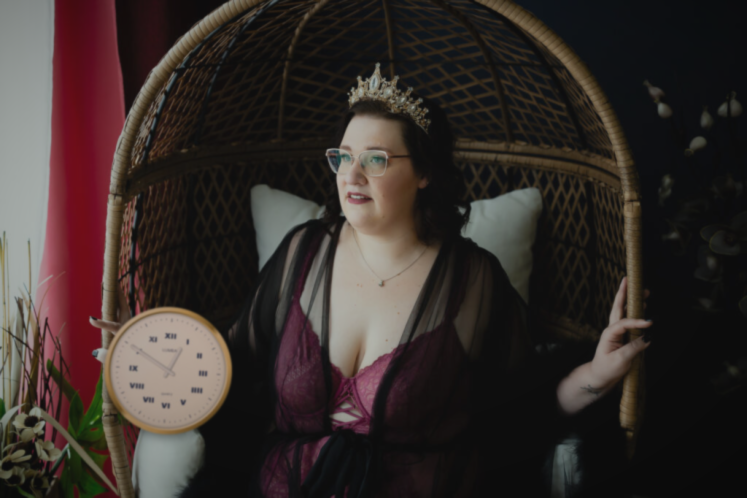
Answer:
**12:50**
